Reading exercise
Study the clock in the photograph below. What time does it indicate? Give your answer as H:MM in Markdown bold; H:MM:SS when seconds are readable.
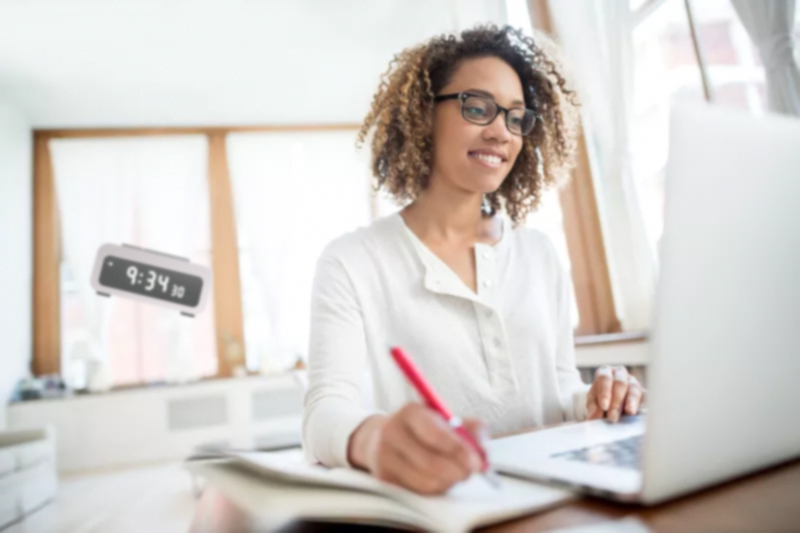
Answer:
**9:34**
